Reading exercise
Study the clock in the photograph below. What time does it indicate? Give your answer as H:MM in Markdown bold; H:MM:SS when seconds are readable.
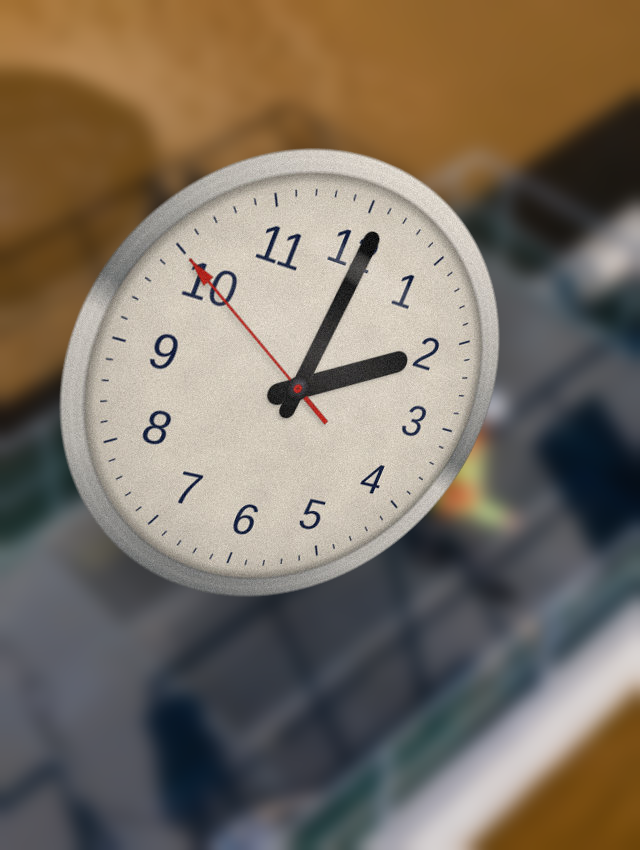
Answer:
**2:00:50**
